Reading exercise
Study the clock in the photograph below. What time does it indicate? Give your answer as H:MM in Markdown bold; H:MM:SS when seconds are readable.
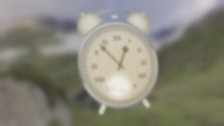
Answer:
**12:53**
